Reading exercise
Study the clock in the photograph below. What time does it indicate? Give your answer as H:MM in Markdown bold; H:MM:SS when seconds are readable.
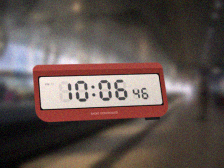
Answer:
**10:06:46**
